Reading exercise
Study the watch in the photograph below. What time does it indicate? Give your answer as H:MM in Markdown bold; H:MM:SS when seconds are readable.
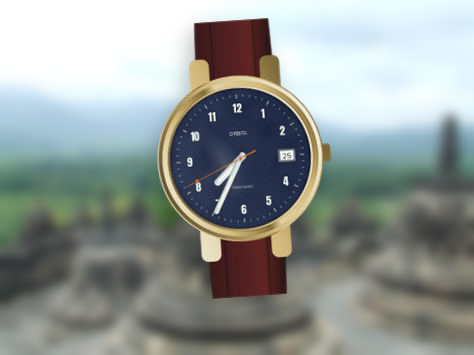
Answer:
**7:34:41**
